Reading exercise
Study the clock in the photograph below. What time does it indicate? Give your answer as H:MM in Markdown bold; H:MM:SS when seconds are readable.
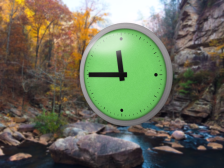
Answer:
**11:45**
